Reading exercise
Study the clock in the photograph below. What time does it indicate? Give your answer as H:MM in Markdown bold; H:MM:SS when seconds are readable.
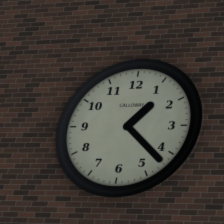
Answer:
**1:22**
